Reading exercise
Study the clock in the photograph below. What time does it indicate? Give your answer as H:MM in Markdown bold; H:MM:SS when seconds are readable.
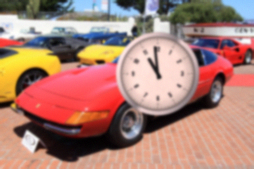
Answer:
**10:59**
